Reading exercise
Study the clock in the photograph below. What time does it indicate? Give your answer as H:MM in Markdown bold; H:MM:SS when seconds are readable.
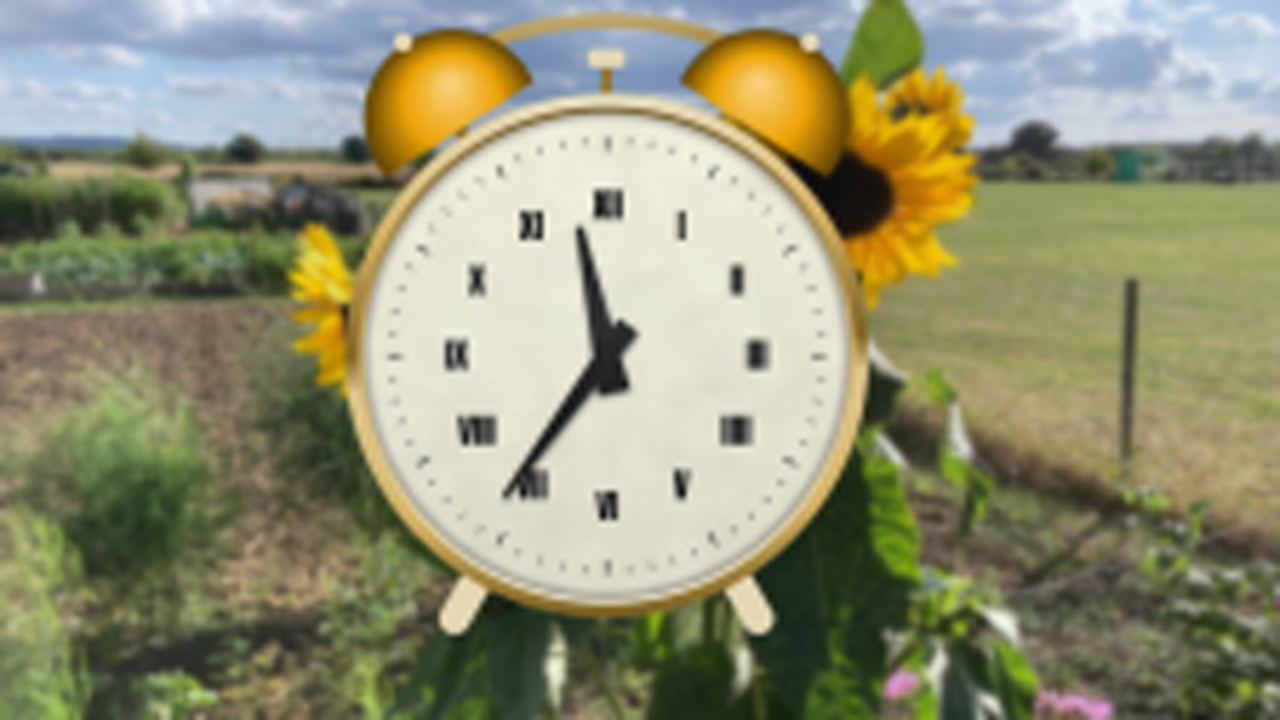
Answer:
**11:36**
